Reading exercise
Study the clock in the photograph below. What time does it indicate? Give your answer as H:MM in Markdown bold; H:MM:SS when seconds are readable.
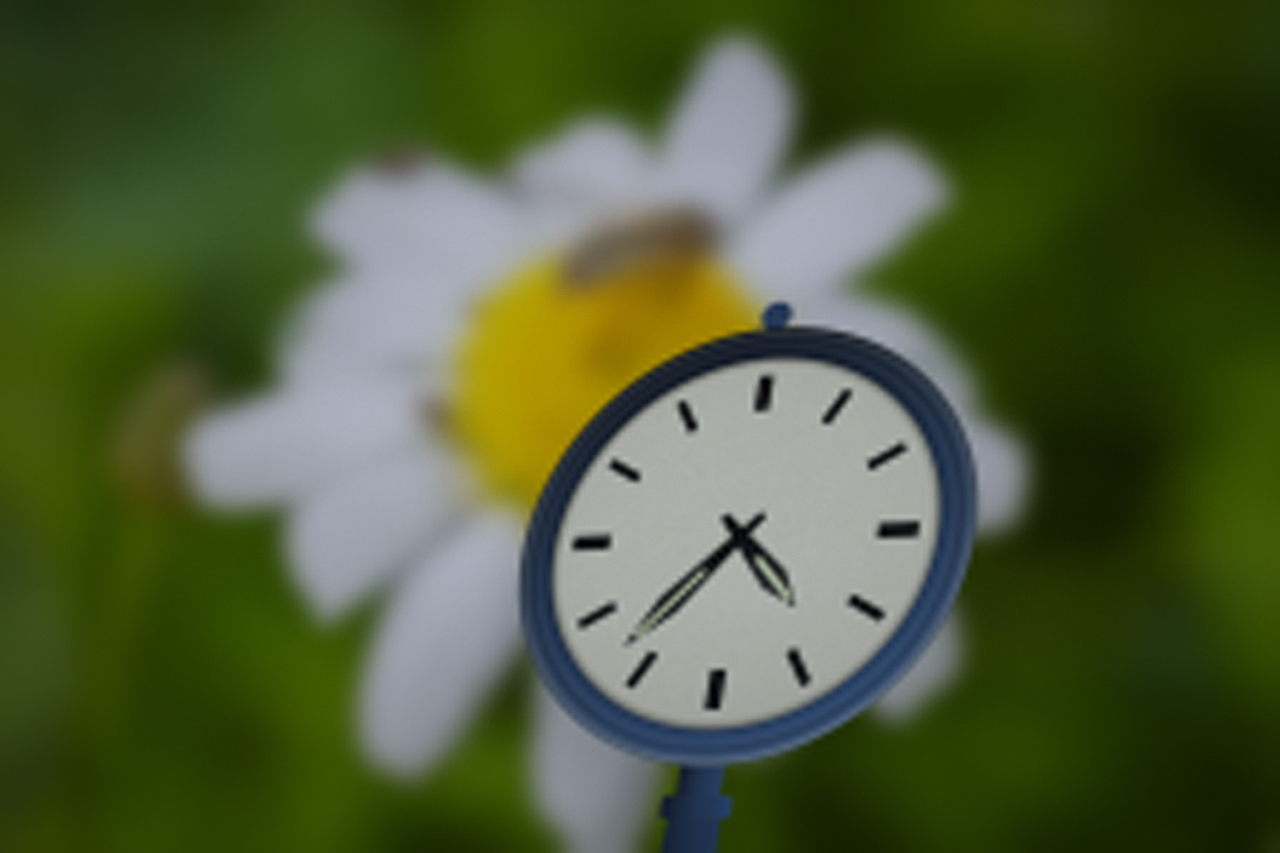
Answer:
**4:37**
